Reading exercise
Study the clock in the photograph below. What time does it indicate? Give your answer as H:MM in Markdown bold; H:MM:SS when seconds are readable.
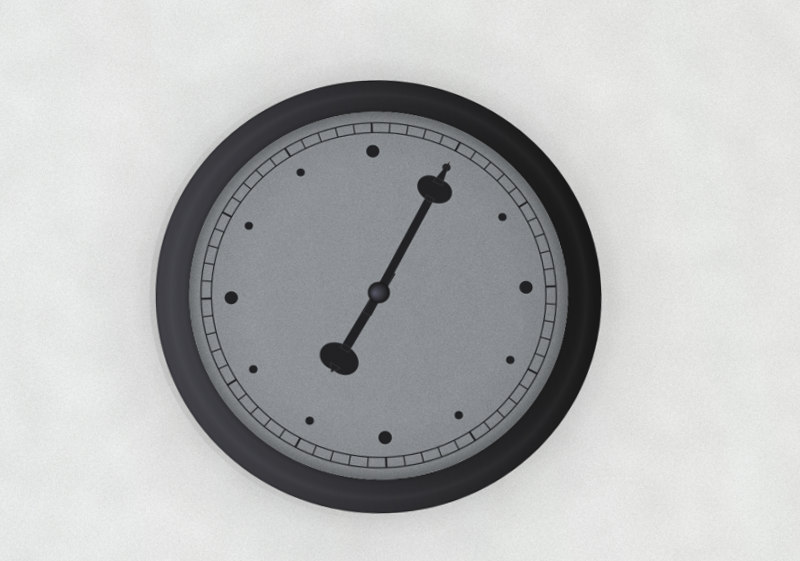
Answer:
**7:05**
